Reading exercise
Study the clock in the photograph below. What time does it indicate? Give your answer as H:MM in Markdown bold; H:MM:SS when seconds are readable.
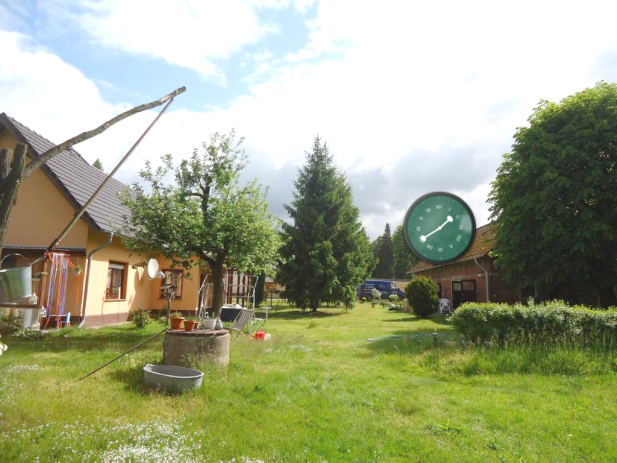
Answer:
**1:40**
